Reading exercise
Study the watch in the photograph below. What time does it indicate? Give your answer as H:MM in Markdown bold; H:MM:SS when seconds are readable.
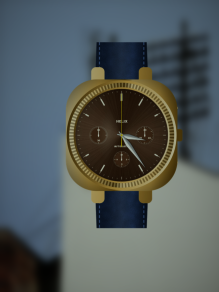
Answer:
**3:24**
